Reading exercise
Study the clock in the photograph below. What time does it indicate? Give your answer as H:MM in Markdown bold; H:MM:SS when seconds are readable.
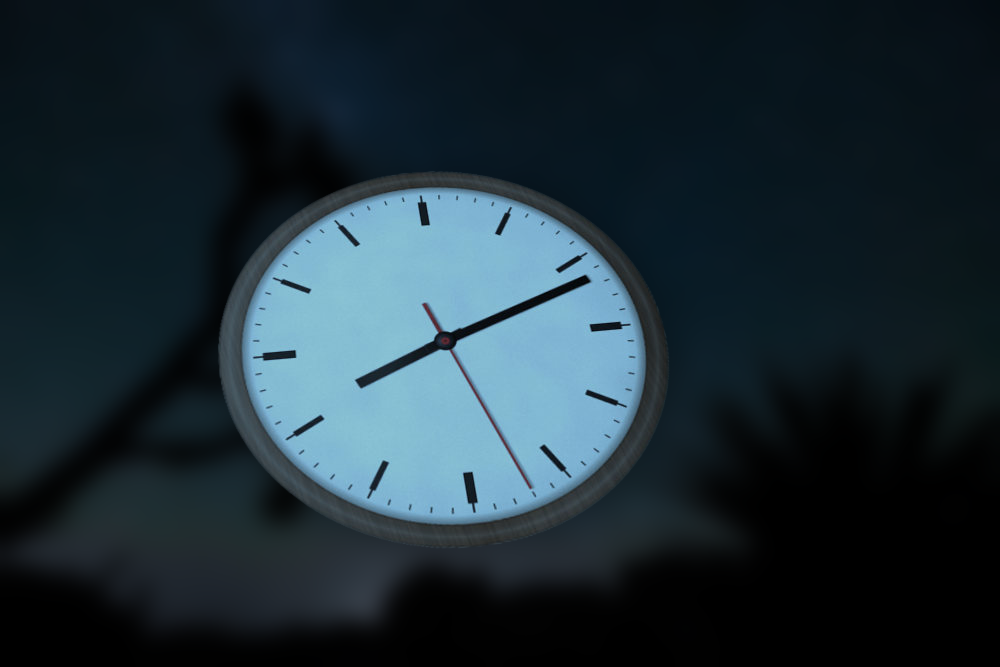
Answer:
**8:11:27**
